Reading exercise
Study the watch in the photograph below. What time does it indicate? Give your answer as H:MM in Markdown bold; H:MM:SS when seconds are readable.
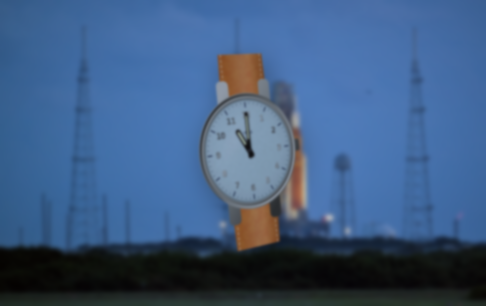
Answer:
**11:00**
